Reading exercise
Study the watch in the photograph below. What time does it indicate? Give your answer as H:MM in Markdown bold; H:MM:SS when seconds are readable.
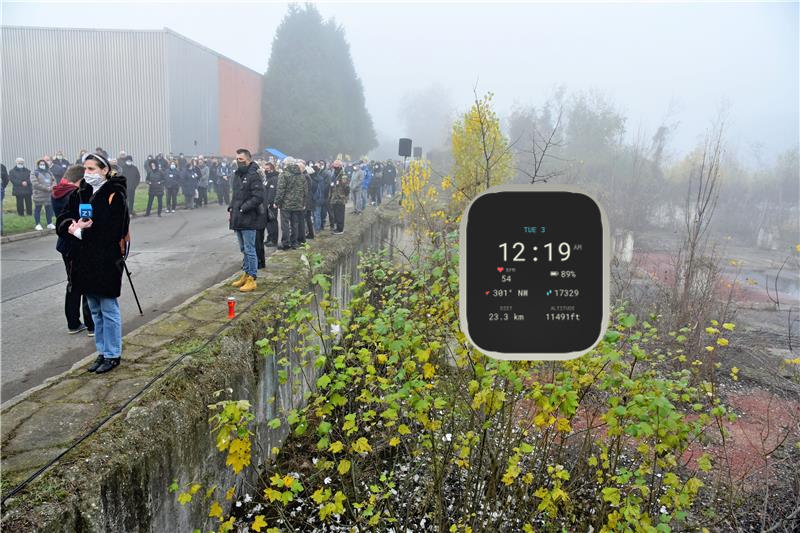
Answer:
**12:19**
